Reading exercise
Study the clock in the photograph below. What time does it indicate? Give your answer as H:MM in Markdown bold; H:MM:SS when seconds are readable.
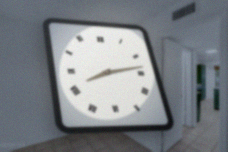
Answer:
**8:13**
